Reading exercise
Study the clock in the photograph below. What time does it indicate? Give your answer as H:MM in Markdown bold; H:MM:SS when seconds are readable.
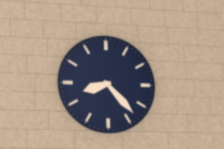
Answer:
**8:23**
